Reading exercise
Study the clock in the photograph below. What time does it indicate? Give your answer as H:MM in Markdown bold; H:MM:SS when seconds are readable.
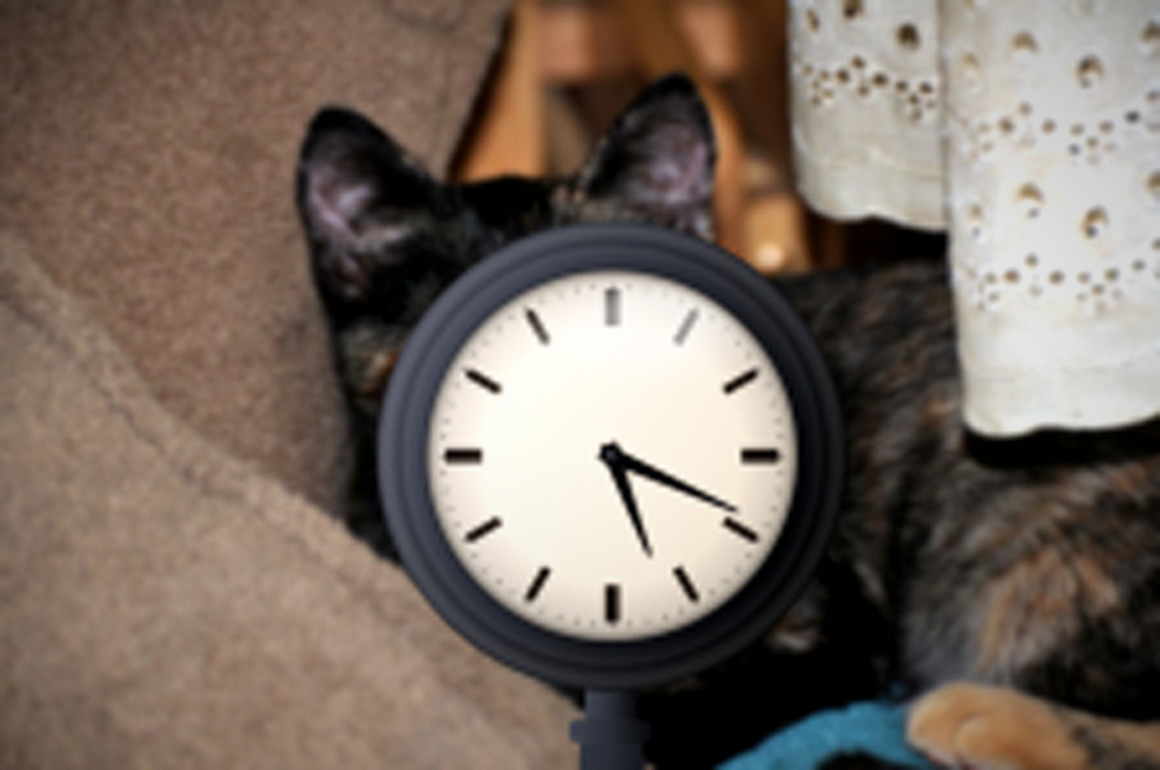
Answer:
**5:19**
